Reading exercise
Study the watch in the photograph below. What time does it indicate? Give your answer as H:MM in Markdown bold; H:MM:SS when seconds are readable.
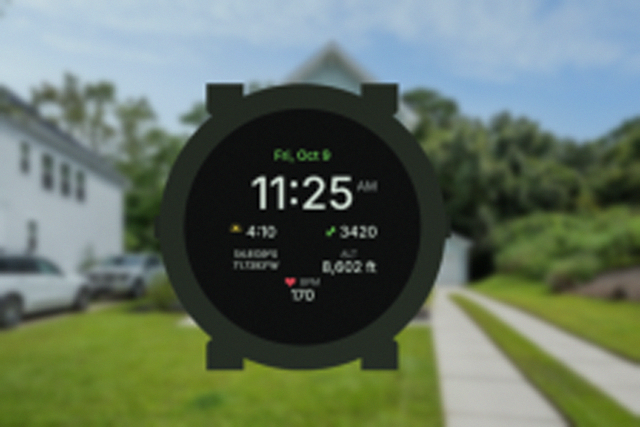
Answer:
**11:25**
